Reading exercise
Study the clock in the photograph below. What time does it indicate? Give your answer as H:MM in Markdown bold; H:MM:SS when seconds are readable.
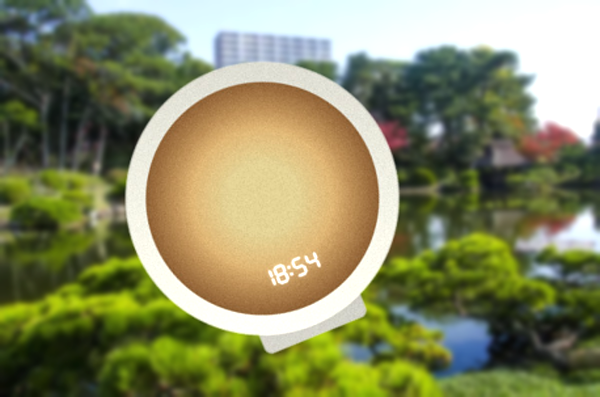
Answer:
**18:54**
